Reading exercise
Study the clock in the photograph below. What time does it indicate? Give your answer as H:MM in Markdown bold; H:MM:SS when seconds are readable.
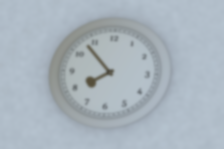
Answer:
**7:53**
